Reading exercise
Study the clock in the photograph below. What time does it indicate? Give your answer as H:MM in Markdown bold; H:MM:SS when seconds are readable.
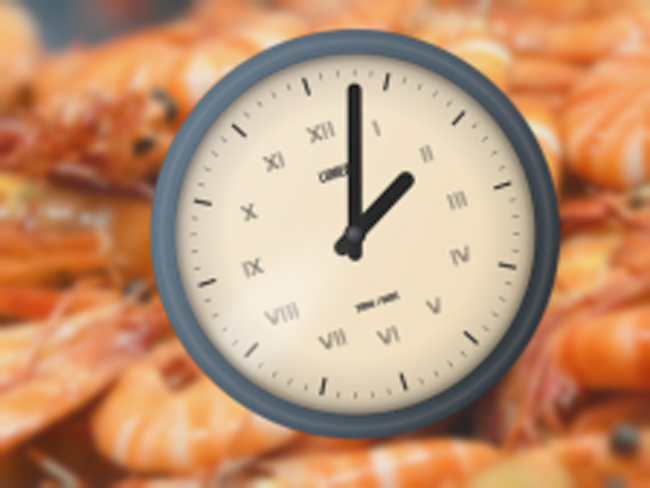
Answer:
**2:03**
